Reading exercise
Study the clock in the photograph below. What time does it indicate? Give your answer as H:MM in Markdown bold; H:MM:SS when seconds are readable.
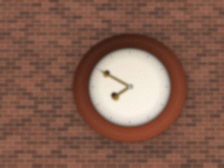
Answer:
**7:50**
